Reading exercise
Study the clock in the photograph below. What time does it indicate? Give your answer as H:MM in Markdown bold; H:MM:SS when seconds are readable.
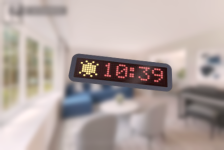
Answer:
**10:39**
